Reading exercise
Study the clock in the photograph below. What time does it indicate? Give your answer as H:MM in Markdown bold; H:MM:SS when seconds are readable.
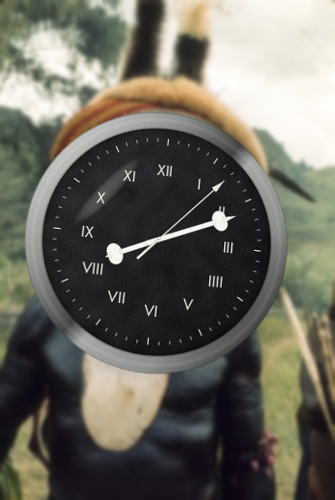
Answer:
**8:11:07**
